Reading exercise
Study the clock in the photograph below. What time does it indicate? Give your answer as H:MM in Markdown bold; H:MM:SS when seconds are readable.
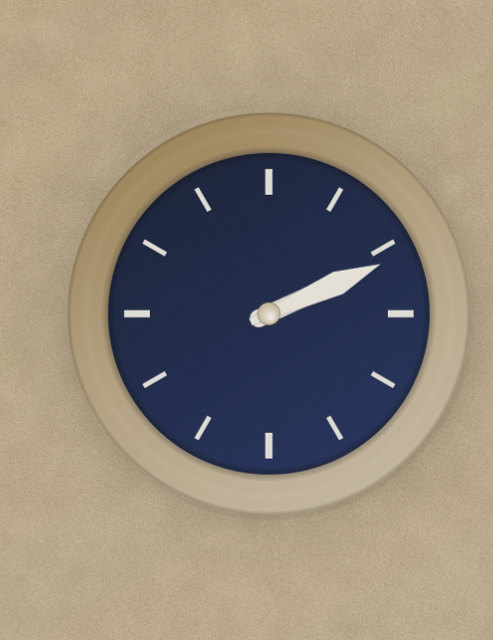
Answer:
**2:11**
